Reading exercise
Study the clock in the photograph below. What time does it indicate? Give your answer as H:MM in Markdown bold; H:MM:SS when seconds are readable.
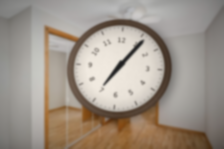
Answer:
**7:06**
